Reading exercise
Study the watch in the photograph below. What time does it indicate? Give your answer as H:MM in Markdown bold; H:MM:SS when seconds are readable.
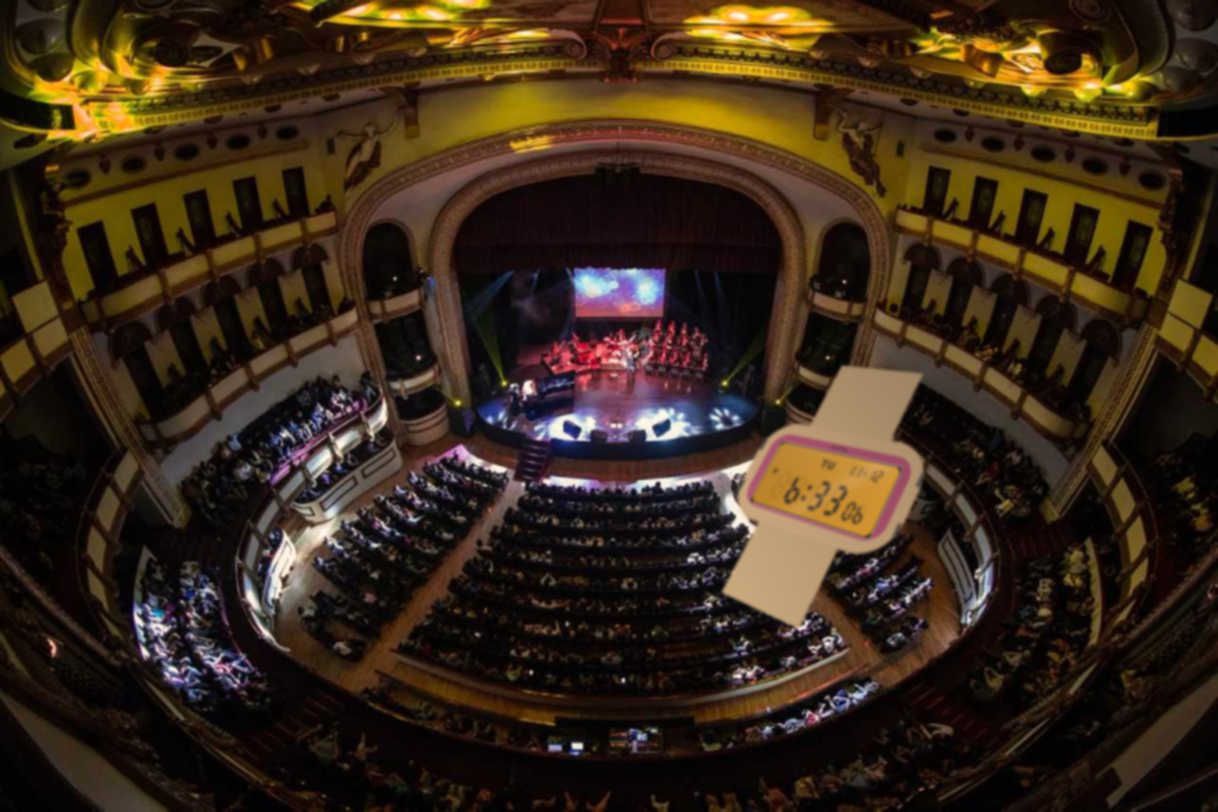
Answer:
**6:33:06**
